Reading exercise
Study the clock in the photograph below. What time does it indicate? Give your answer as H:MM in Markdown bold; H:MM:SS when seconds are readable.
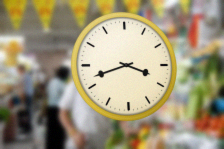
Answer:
**3:42**
